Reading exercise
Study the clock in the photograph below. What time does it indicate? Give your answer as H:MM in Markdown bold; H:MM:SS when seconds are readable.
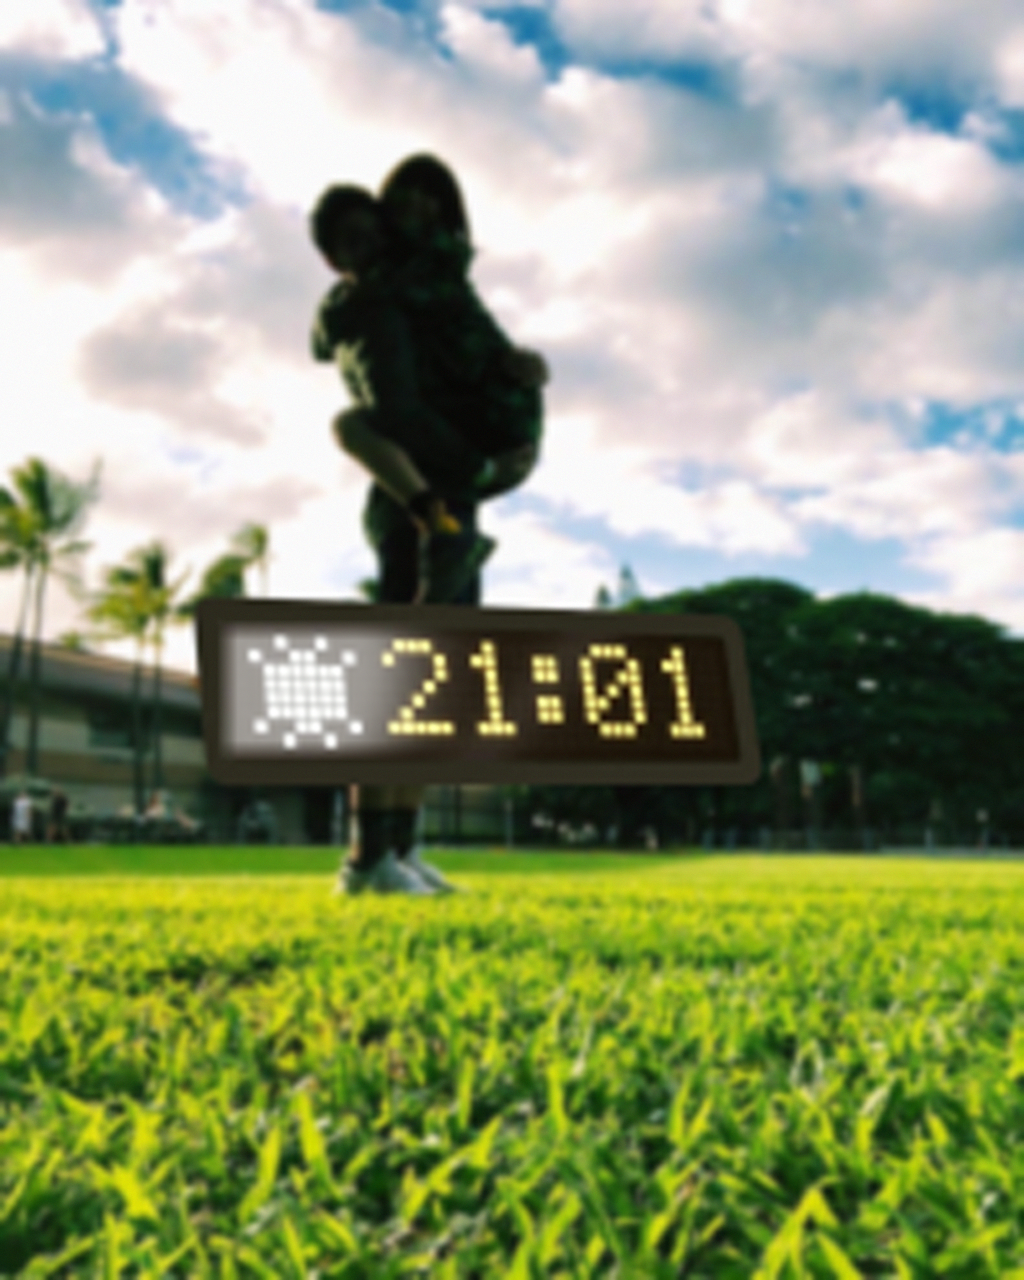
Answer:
**21:01**
